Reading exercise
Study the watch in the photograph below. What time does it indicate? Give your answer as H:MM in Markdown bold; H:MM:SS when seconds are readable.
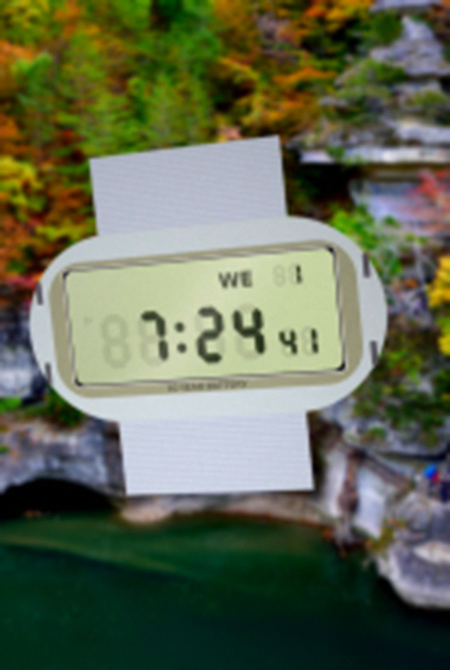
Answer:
**7:24:41**
